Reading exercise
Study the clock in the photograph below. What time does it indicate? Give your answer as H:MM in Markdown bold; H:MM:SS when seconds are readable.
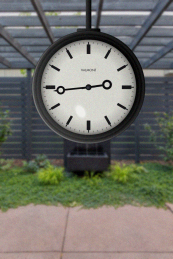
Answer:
**2:44**
